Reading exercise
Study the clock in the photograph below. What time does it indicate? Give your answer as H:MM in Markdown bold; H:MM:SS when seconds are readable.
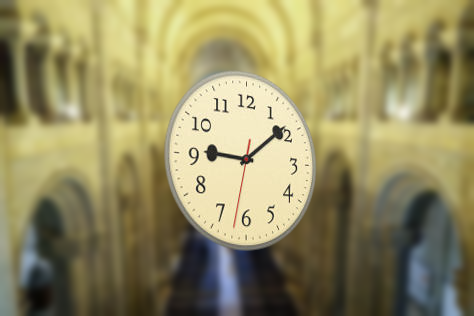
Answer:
**9:08:32**
